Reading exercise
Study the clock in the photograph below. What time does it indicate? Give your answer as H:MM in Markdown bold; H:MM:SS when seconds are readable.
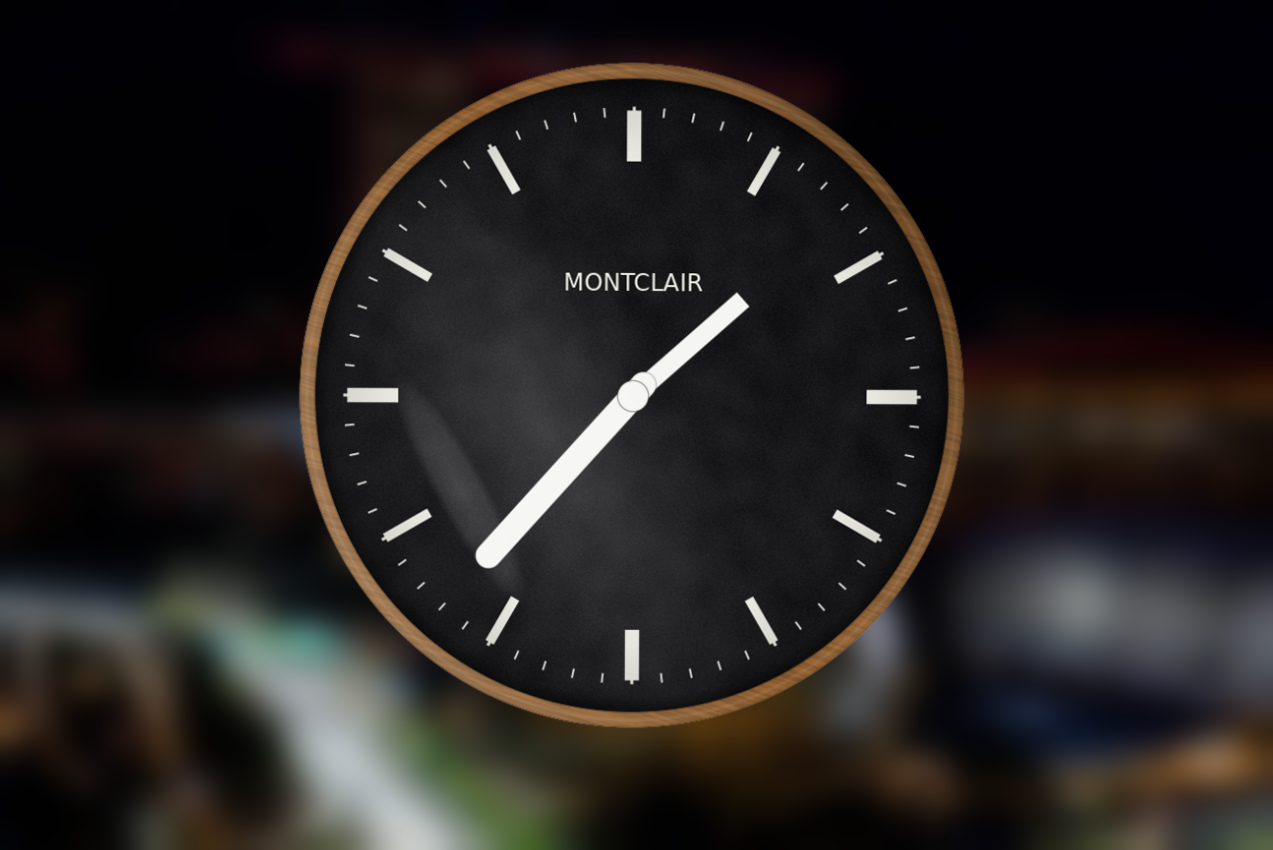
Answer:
**1:37**
